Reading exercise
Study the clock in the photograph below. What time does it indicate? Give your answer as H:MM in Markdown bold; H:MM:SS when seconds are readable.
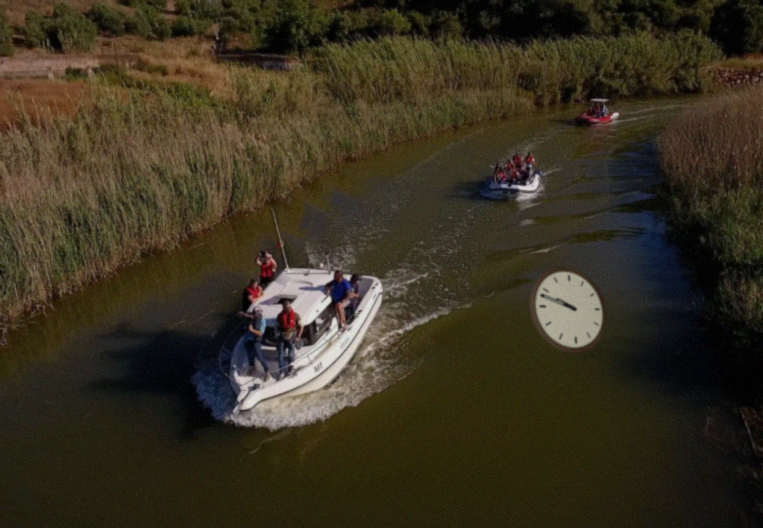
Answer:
**9:48**
